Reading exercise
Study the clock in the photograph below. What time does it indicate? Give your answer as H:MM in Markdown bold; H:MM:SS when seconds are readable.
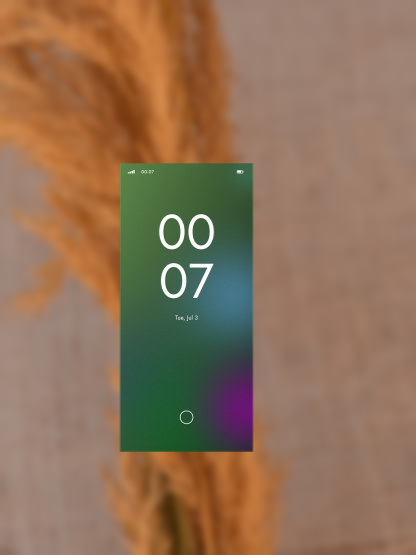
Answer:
**0:07**
